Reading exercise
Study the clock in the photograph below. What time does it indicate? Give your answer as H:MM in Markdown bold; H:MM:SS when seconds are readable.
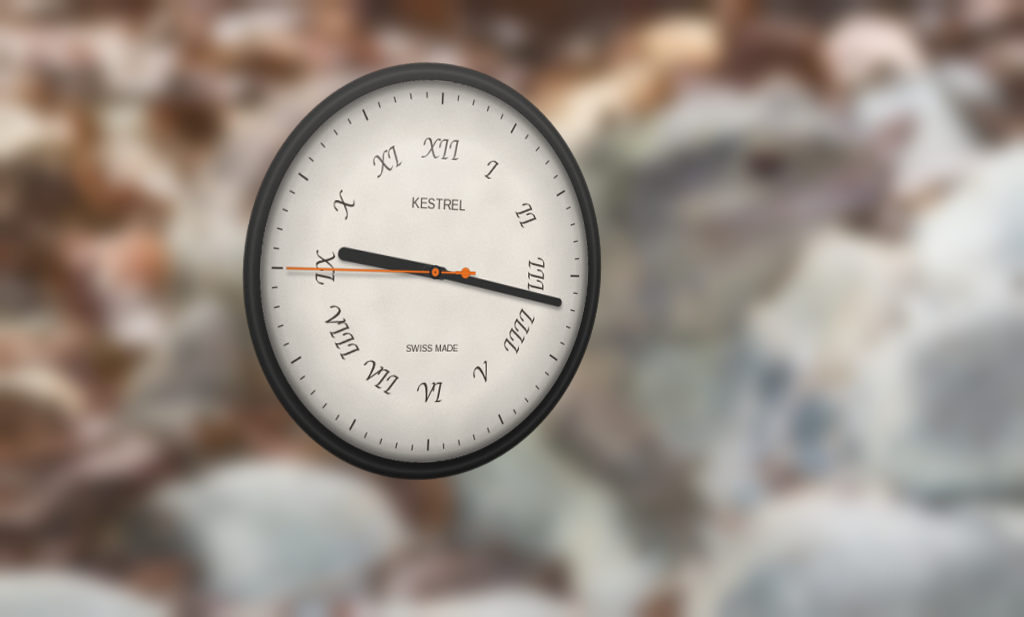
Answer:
**9:16:45**
